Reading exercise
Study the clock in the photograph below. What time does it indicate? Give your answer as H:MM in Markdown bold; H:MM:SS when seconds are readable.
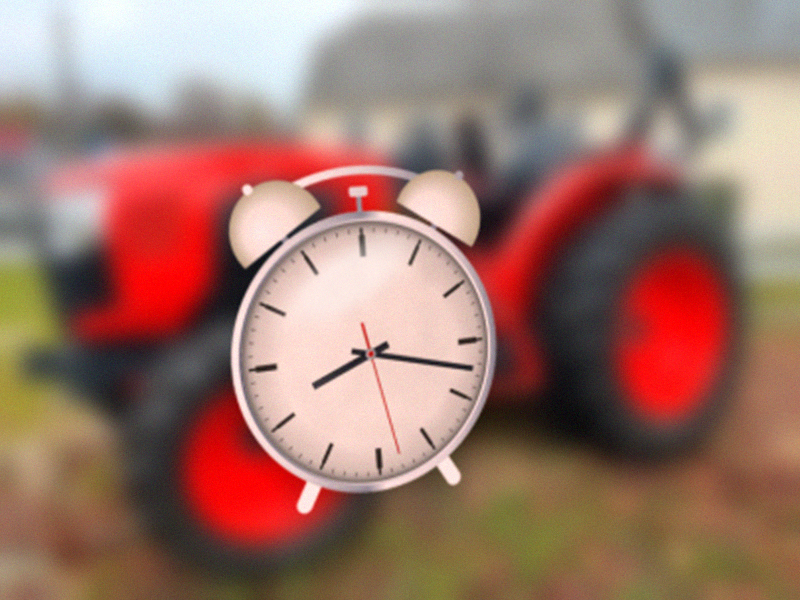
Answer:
**8:17:28**
